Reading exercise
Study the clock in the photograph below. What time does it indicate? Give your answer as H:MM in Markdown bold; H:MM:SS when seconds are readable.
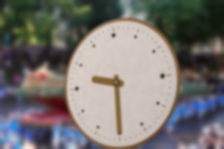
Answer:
**9:30**
